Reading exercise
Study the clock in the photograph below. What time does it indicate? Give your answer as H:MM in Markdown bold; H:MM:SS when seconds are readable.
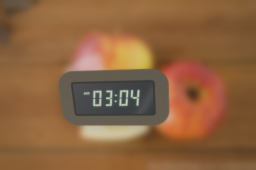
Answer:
**3:04**
